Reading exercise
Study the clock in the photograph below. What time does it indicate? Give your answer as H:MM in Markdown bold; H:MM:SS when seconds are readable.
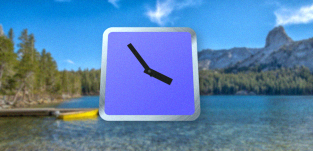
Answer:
**3:54**
